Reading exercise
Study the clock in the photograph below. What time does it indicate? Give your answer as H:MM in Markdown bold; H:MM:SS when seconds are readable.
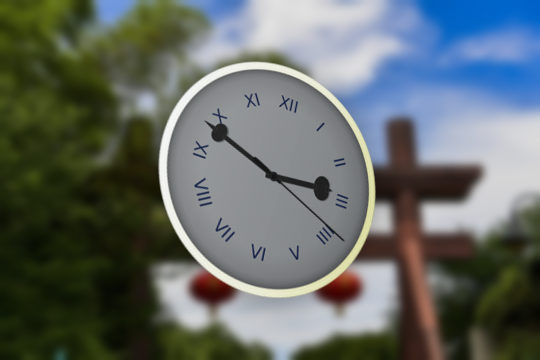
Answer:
**2:48:19**
